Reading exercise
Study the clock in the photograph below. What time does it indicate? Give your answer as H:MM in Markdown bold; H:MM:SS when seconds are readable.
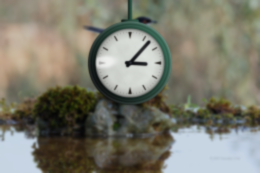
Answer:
**3:07**
